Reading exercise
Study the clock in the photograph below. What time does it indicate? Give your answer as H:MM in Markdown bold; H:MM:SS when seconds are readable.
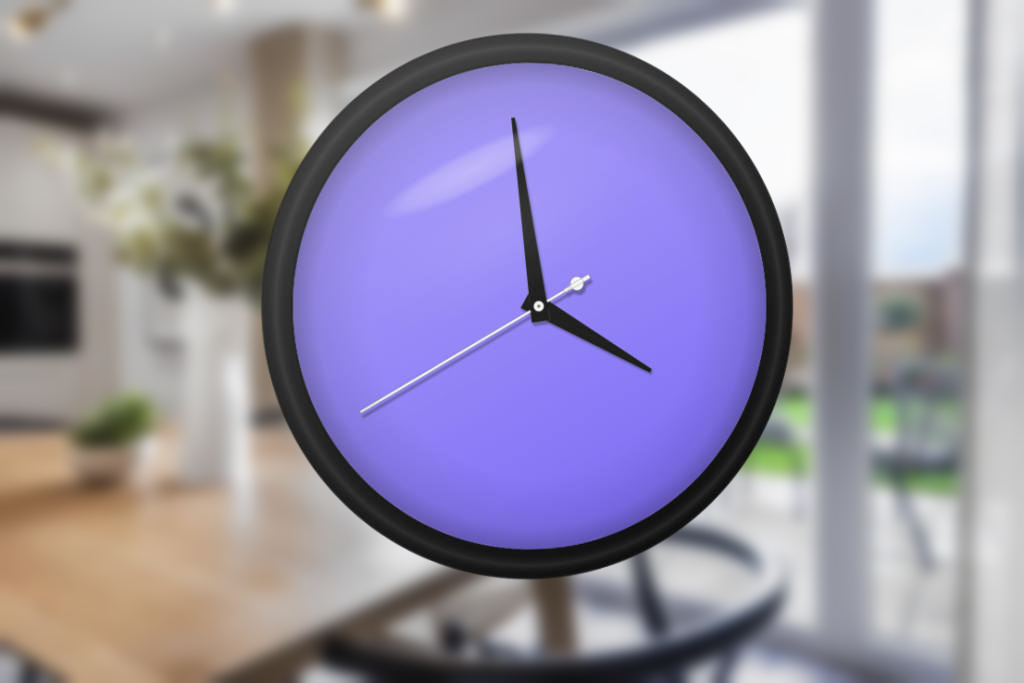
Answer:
**3:58:40**
